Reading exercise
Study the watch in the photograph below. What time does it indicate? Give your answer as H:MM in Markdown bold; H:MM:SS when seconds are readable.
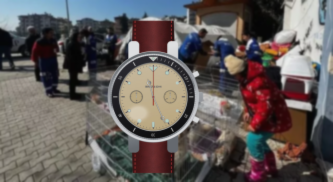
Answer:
**11:26**
